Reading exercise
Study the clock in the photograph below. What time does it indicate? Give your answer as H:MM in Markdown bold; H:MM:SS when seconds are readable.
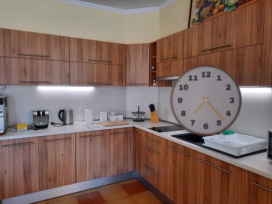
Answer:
**7:23**
